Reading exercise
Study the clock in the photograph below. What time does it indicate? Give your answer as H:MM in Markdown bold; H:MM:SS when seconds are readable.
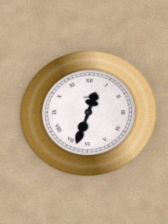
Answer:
**12:33**
